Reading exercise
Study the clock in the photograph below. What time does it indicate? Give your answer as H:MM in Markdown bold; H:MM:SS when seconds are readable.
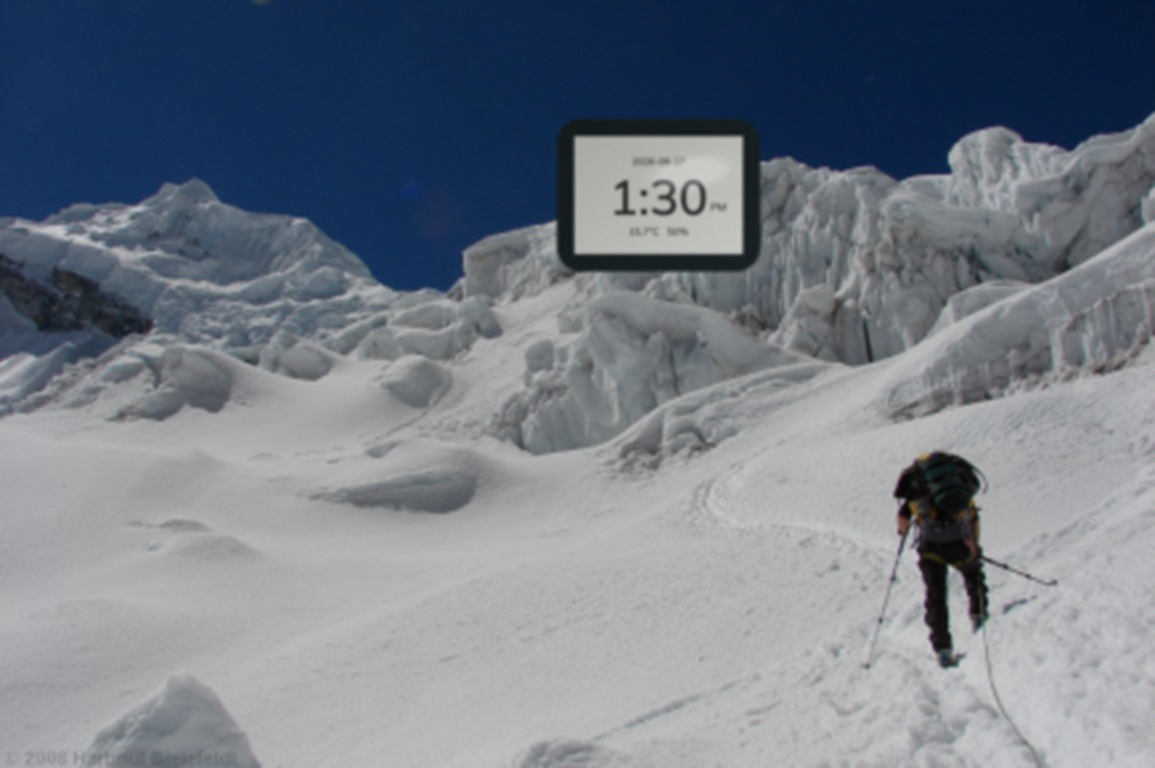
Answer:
**1:30**
